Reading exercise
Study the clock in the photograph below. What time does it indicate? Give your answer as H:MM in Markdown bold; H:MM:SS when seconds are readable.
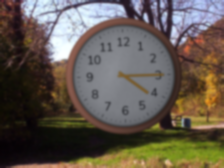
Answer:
**4:15**
